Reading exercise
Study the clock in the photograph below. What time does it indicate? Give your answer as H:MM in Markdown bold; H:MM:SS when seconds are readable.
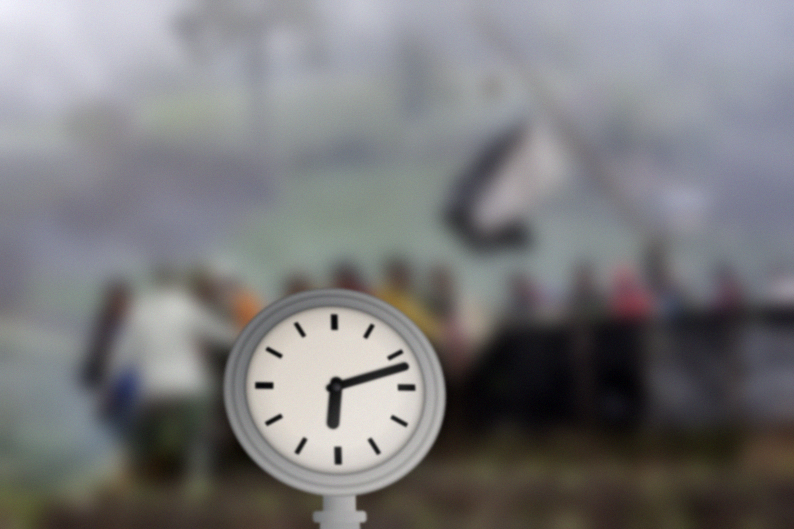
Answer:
**6:12**
